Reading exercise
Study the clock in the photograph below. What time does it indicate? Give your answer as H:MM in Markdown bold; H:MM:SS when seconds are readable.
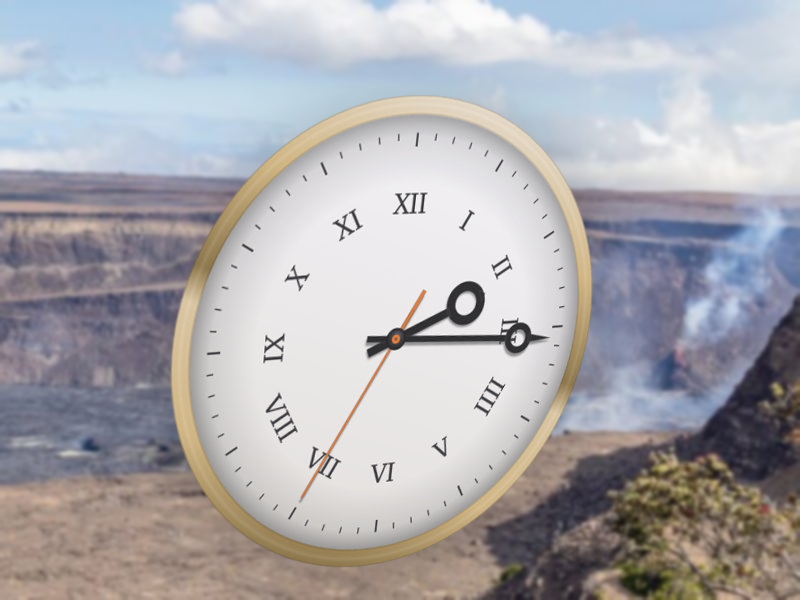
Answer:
**2:15:35**
